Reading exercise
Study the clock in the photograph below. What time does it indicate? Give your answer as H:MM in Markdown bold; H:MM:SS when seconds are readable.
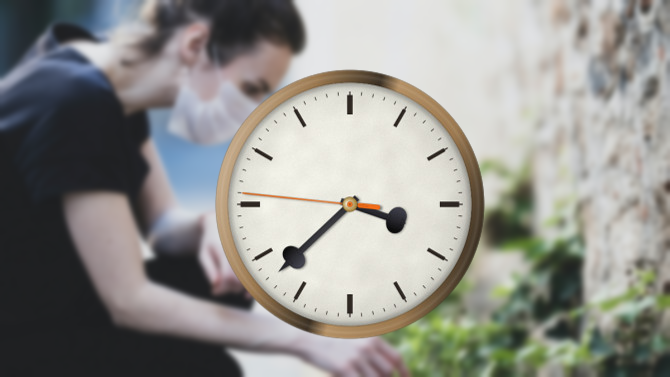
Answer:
**3:37:46**
